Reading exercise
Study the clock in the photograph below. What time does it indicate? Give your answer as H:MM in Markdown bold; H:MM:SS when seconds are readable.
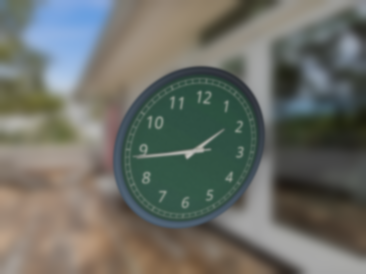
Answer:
**1:43:44**
